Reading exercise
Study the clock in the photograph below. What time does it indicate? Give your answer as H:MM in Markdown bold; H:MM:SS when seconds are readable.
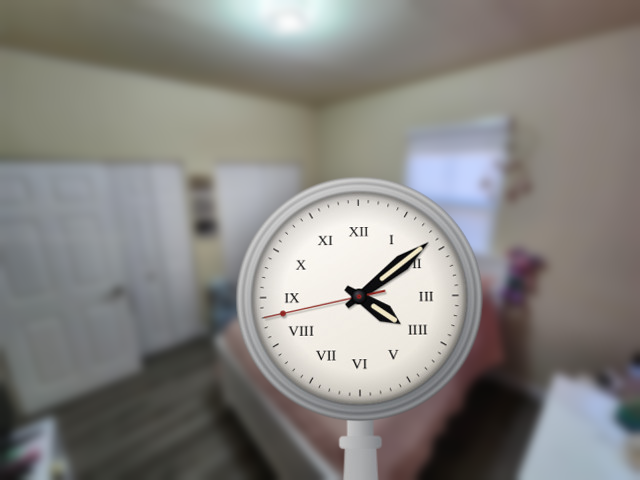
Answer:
**4:08:43**
